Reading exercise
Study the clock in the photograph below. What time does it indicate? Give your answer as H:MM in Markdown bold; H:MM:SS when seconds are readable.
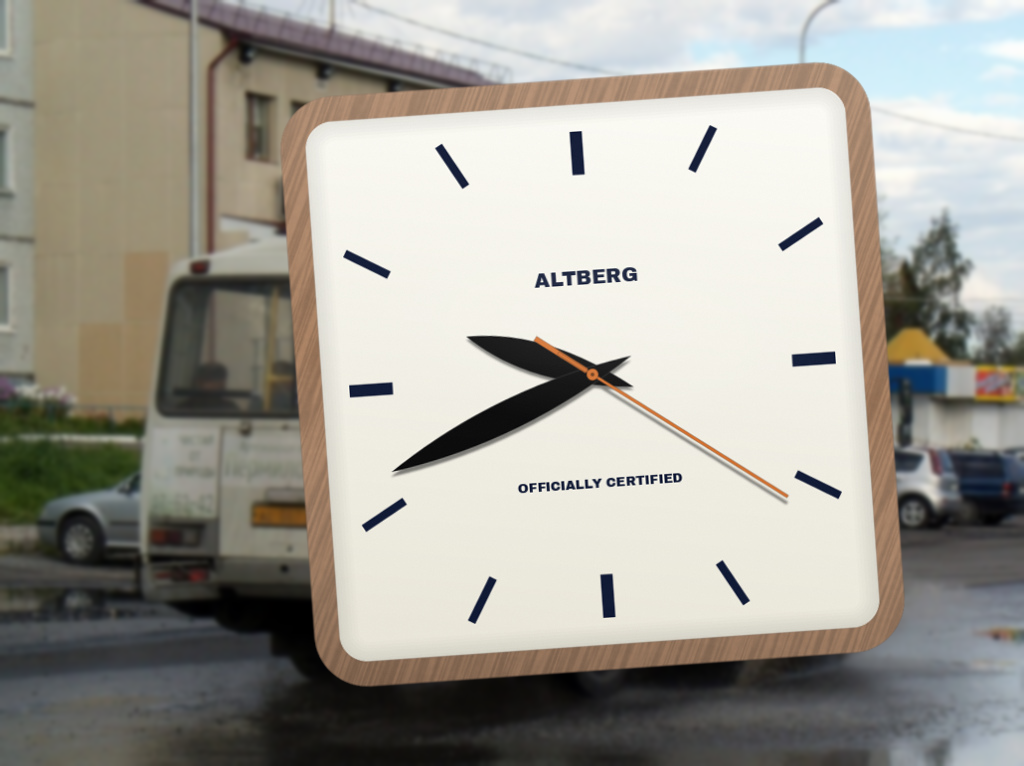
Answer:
**9:41:21**
